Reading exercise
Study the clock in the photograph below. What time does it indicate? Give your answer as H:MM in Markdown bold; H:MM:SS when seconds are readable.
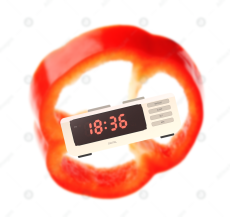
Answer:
**18:36**
